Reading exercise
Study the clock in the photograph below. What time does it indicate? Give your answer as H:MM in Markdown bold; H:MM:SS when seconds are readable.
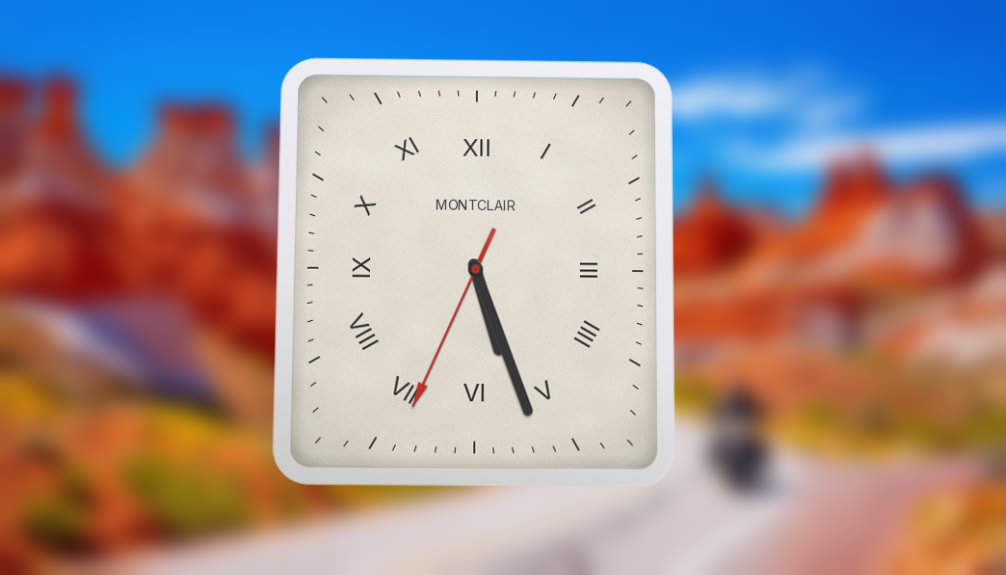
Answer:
**5:26:34**
